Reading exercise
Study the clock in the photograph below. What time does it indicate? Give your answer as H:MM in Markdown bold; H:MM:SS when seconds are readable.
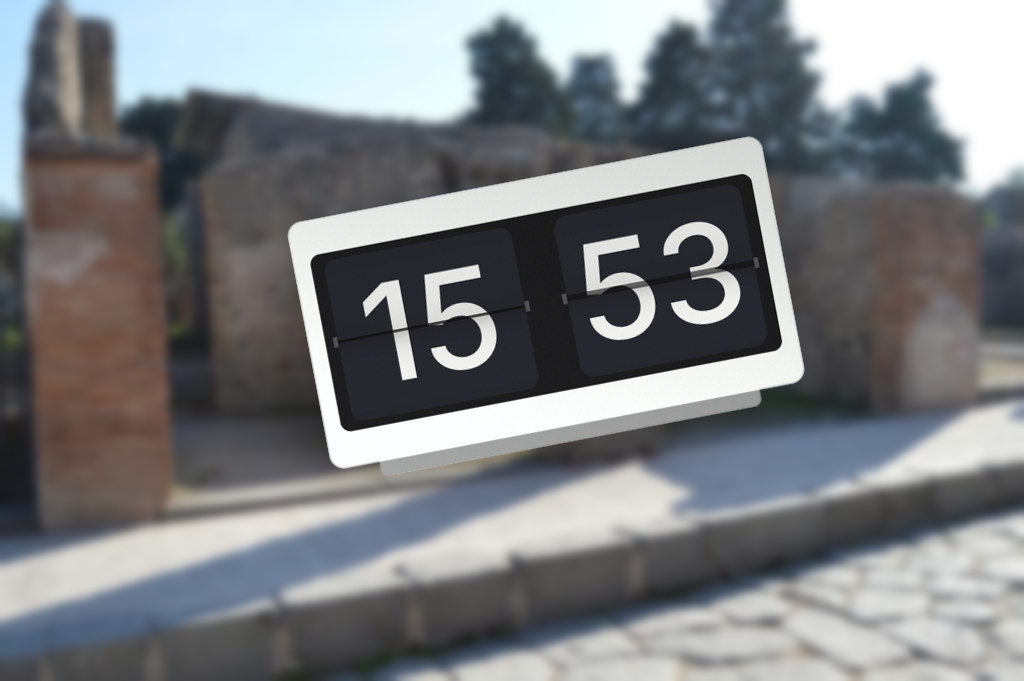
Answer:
**15:53**
